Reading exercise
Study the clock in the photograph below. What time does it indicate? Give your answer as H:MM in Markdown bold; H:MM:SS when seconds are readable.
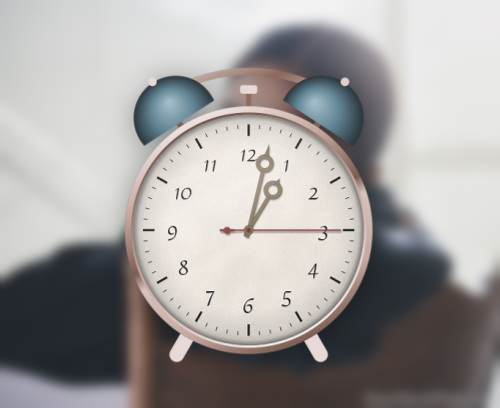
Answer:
**1:02:15**
